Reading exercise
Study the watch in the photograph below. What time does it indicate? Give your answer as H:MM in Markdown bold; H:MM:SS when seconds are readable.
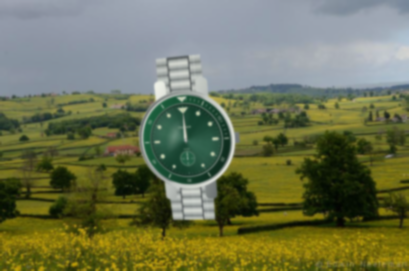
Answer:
**12:00**
